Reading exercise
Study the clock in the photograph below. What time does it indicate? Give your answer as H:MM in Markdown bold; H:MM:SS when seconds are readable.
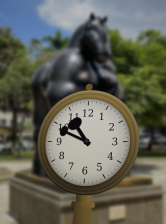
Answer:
**10:49**
